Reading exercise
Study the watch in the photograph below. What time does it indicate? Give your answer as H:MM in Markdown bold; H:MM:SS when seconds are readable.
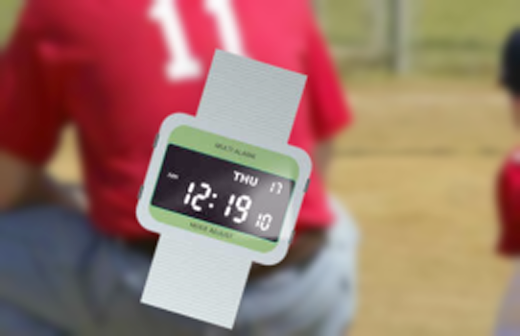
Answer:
**12:19:10**
